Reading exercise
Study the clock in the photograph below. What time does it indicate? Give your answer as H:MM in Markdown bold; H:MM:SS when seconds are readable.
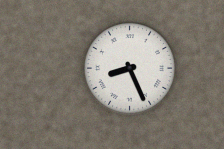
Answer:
**8:26**
